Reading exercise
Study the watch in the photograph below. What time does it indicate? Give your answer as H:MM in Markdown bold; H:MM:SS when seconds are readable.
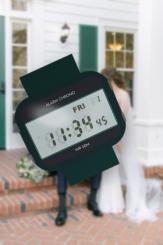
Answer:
**11:34:45**
